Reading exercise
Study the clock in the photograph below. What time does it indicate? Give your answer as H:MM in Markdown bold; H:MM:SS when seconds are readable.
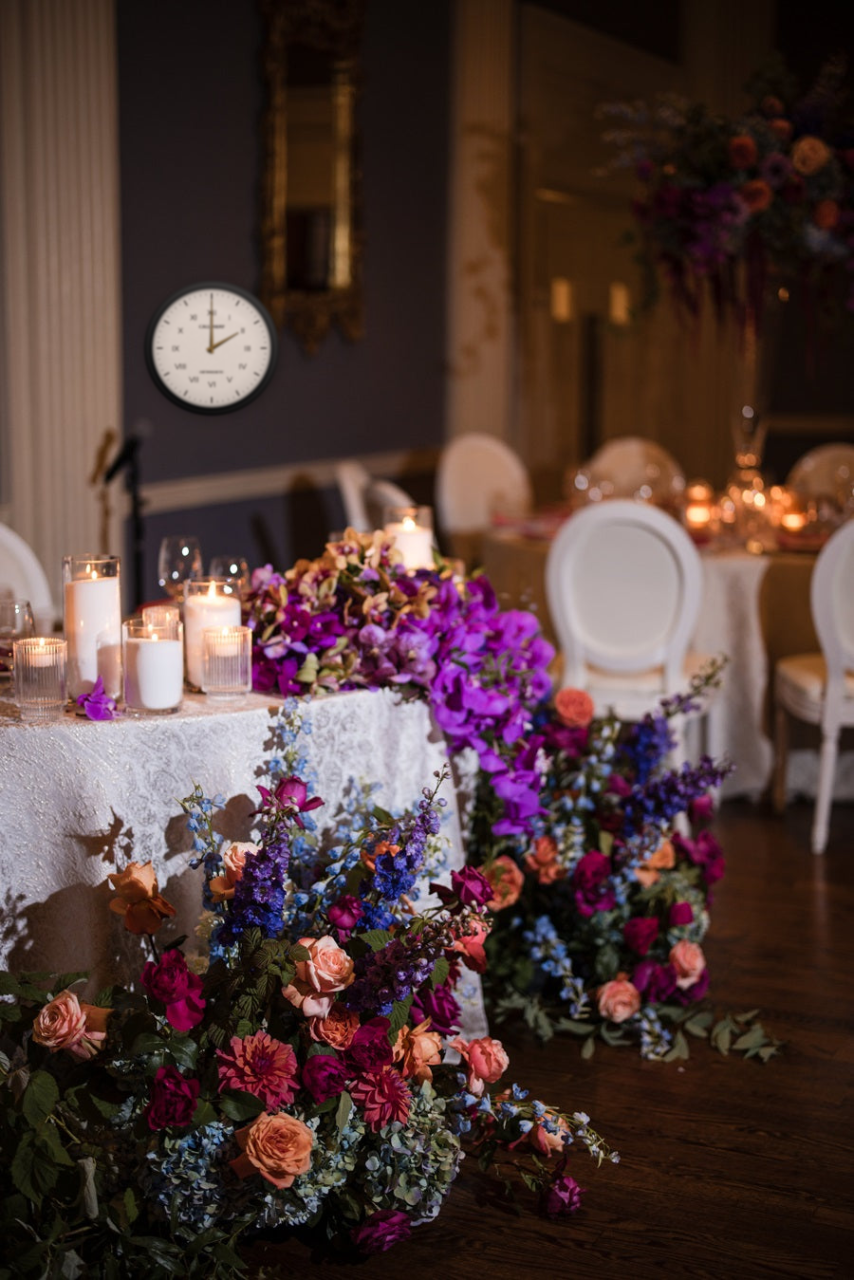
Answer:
**2:00**
